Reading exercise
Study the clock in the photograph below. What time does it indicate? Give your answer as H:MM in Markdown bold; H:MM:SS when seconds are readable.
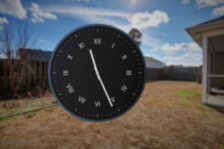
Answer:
**11:26**
